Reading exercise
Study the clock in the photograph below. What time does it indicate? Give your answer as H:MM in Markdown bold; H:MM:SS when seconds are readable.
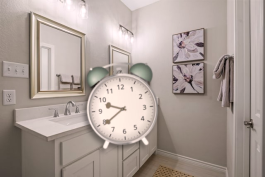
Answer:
**9:39**
